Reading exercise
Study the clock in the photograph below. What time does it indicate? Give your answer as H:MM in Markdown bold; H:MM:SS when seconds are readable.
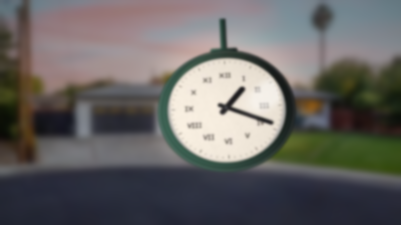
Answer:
**1:19**
